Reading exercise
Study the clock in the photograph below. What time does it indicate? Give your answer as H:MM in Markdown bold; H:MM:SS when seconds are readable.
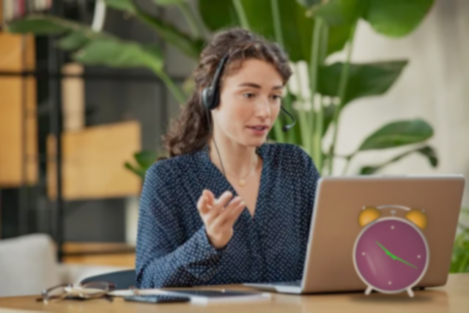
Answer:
**10:19**
